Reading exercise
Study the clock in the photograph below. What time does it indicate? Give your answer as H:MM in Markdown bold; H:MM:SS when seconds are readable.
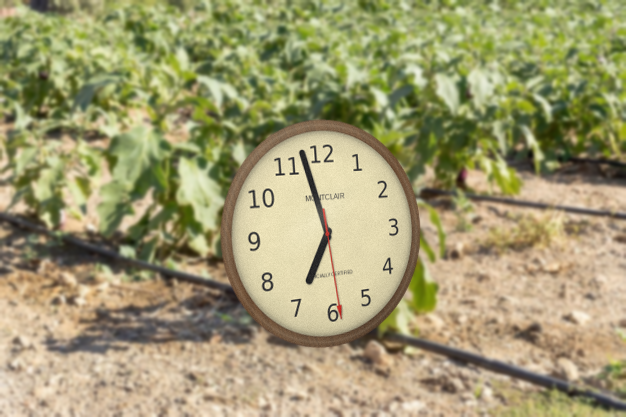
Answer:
**6:57:29**
